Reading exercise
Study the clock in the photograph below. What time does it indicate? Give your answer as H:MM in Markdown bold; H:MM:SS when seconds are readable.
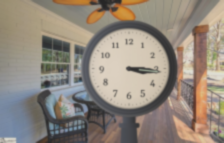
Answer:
**3:16**
